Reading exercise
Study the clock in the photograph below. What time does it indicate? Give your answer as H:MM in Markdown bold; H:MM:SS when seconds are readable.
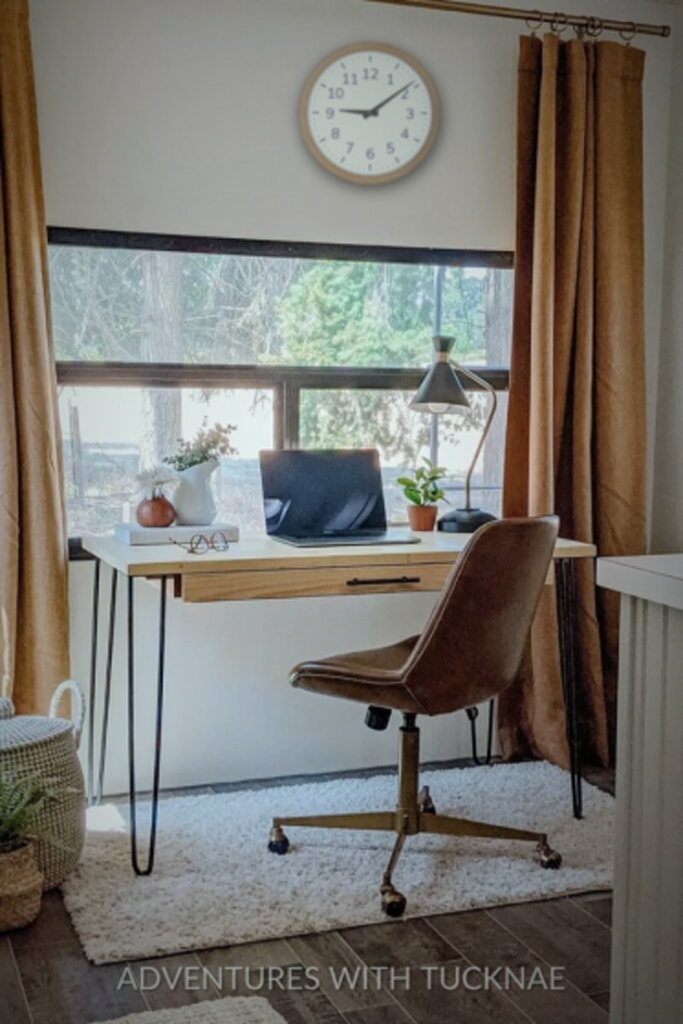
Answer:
**9:09**
